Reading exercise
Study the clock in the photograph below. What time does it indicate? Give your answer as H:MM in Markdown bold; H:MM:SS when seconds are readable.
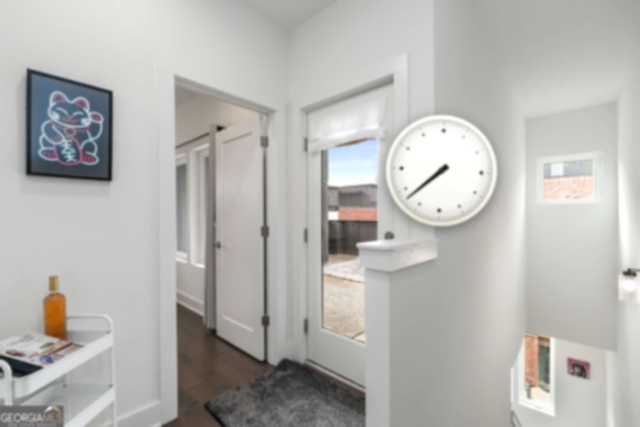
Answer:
**7:38**
